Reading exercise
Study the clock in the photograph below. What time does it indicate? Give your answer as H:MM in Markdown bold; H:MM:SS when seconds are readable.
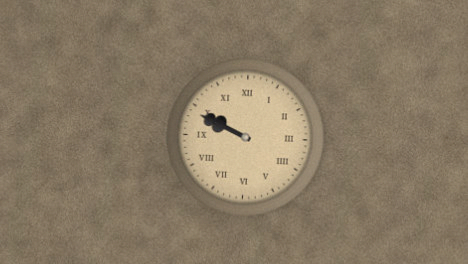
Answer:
**9:49**
